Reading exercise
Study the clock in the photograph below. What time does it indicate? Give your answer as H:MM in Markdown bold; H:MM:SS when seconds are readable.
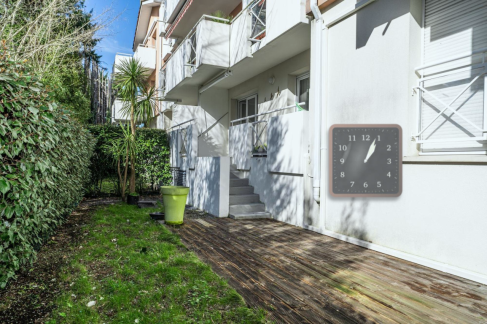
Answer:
**1:04**
